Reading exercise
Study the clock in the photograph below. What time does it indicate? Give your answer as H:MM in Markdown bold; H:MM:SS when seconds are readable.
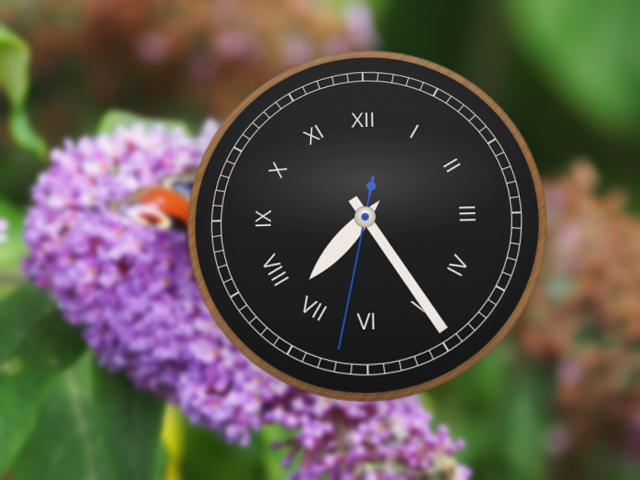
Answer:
**7:24:32**
